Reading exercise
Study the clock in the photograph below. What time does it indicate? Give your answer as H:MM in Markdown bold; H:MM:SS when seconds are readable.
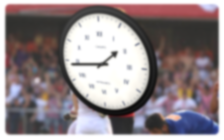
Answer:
**1:44**
